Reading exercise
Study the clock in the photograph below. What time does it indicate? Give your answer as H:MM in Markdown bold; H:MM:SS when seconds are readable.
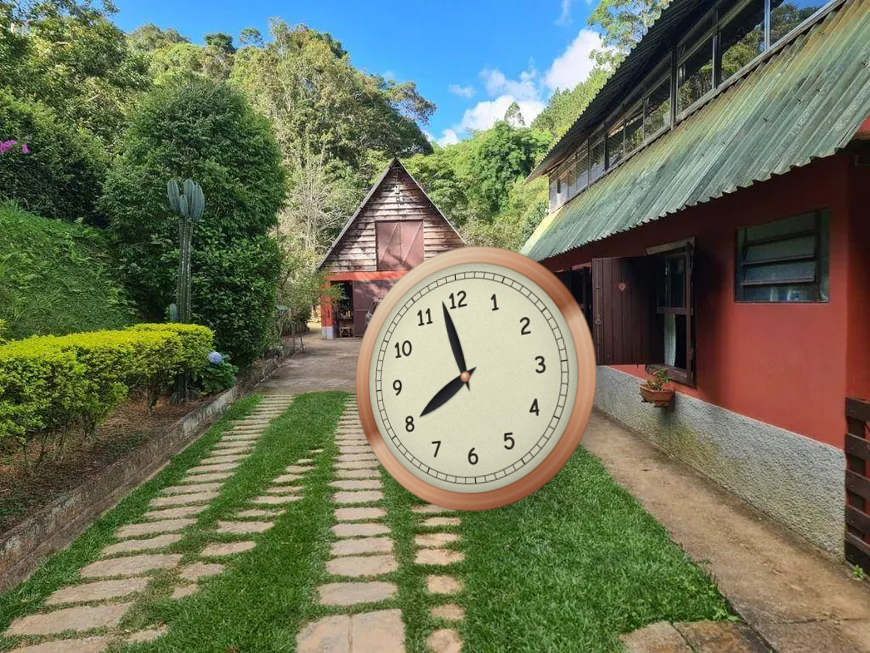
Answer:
**7:58**
